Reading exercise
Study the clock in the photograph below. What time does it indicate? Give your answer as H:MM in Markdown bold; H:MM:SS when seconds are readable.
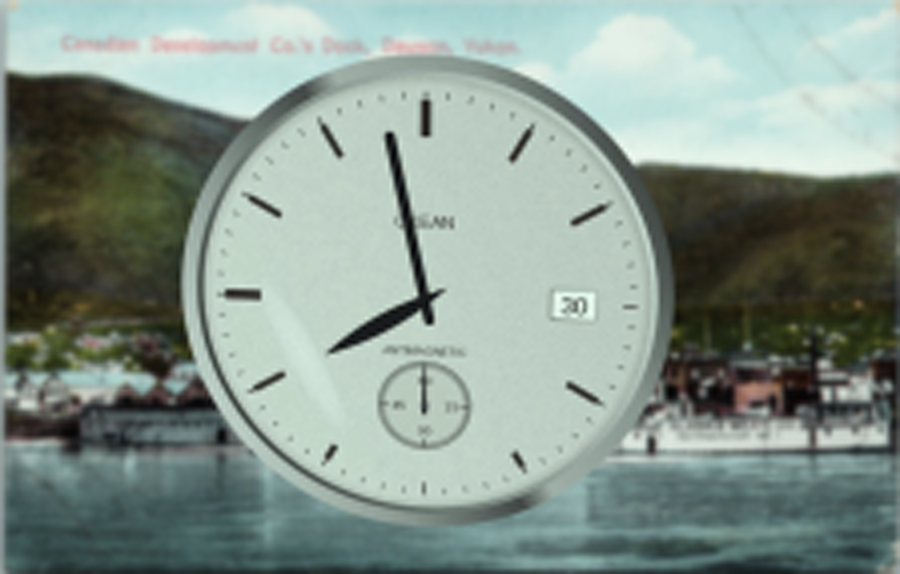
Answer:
**7:58**
